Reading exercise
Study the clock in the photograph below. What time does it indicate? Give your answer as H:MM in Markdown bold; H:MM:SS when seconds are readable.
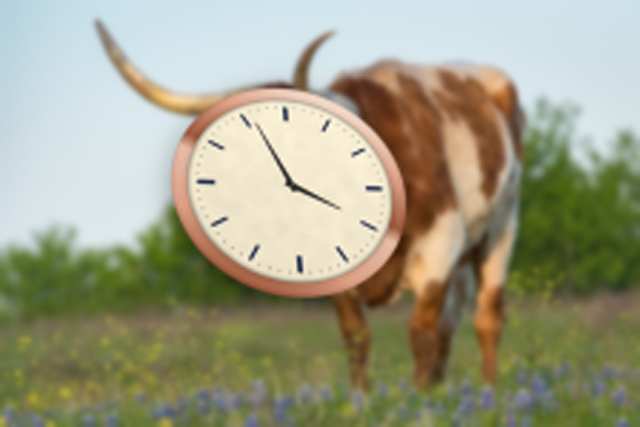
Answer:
**3:56**
